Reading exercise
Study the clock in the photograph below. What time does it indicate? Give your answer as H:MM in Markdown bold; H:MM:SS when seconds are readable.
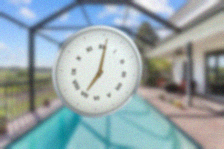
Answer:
**7:01**
